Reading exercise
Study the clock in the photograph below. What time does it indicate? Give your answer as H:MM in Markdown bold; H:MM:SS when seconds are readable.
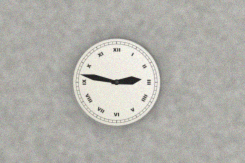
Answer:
**2:47**
